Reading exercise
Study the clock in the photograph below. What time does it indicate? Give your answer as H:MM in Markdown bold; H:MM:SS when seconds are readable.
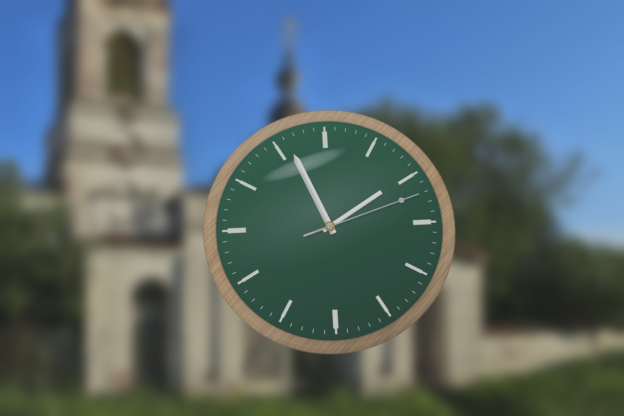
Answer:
**1:56:12**
